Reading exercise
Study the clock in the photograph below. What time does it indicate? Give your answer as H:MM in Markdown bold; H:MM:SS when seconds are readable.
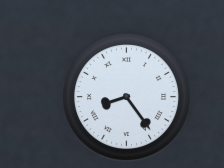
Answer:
**8:24**
